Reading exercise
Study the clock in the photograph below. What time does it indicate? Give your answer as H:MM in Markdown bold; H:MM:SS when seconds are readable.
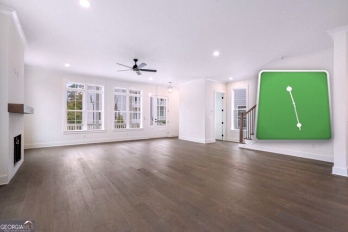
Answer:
**11:28**
